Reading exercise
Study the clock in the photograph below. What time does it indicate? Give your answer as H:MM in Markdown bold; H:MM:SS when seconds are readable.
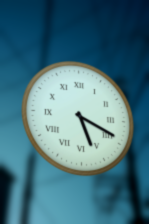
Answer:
**5:19**
